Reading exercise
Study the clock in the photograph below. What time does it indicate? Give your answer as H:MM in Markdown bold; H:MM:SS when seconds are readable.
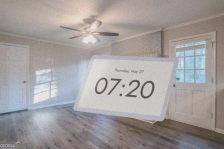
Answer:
**7:20**
